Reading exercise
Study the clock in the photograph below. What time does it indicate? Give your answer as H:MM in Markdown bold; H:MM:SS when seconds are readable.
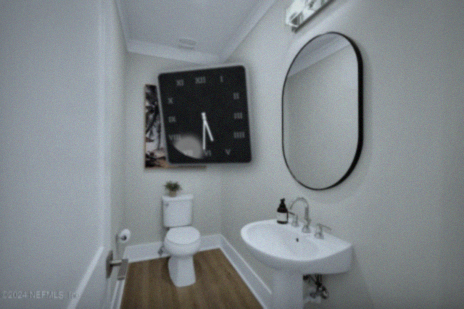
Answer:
**5:31**
